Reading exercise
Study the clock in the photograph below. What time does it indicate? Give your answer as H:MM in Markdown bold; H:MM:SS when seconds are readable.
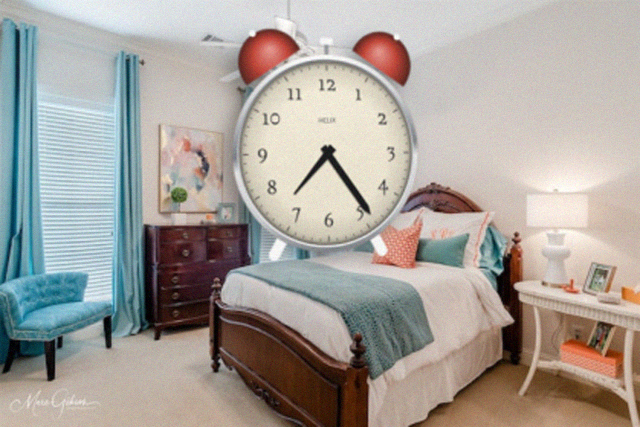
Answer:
**7:24**
